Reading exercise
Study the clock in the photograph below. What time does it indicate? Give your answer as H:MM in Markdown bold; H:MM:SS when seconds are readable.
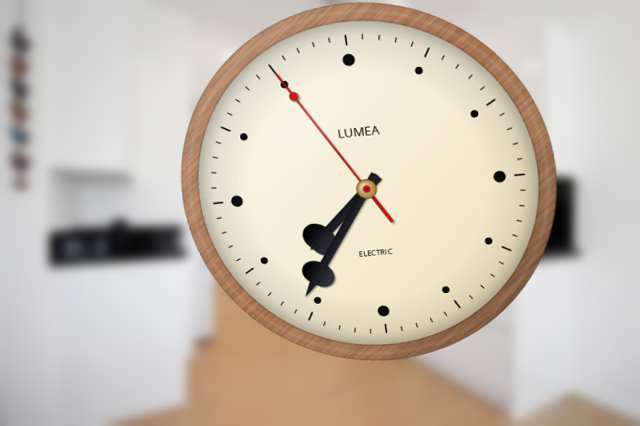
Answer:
**7:35:55**
